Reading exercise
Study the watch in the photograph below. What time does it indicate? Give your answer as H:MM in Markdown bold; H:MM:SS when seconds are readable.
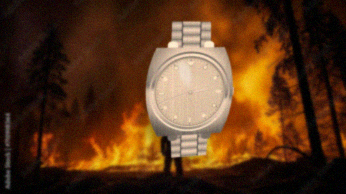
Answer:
**2:42**
